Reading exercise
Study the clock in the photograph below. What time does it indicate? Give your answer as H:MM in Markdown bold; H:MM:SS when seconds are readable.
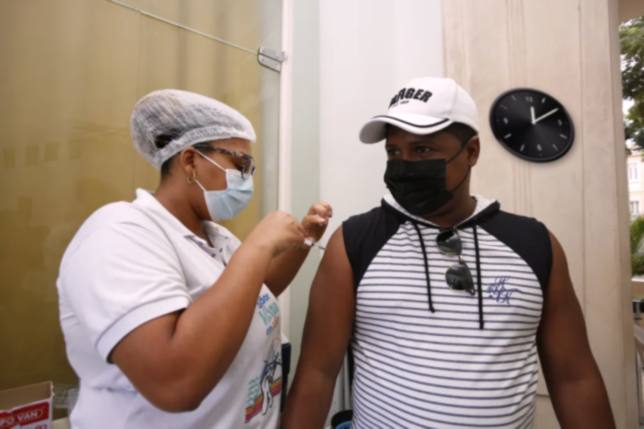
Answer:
**12:10**
